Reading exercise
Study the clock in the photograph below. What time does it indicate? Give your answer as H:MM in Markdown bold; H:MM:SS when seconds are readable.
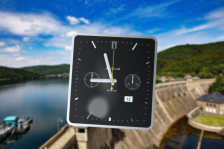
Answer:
**8:57**
